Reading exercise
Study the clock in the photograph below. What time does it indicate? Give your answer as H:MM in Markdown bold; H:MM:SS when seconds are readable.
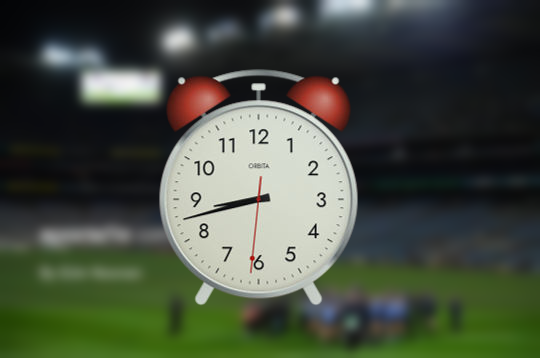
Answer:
**8:42:31**
